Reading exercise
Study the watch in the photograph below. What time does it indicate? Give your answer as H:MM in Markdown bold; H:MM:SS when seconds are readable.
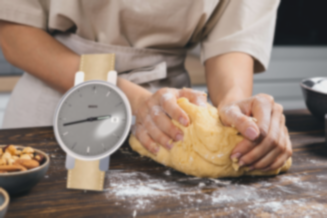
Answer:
**2:43**
